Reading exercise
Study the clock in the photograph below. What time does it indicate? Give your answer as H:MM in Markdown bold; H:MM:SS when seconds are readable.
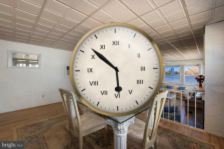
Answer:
**5:52**
